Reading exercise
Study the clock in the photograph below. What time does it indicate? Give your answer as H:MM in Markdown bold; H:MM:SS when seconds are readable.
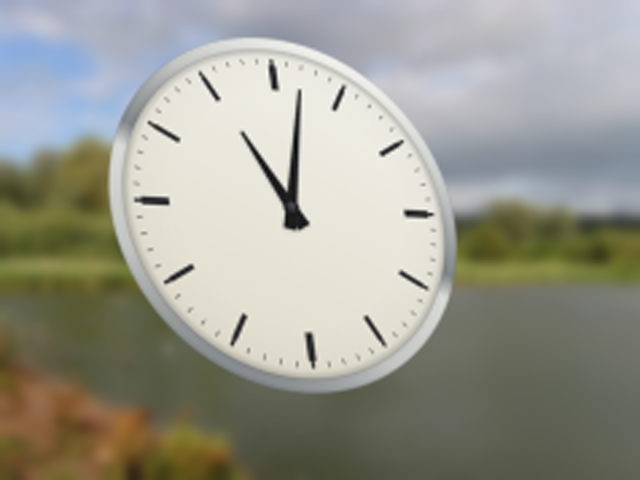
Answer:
**11:02**
